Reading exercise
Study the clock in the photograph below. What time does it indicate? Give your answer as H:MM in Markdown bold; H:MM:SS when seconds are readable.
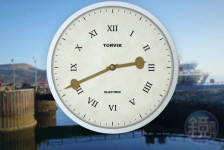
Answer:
**2:41**
